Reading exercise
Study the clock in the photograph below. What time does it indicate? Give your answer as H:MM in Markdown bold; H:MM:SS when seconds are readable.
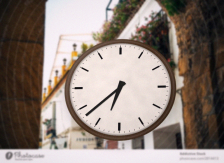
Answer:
**6:38**
